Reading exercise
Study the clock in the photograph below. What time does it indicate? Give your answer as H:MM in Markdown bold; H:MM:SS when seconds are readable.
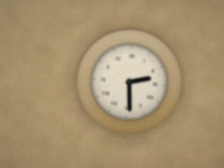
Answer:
**2:29**
